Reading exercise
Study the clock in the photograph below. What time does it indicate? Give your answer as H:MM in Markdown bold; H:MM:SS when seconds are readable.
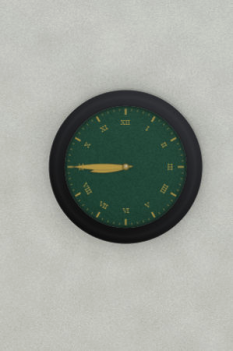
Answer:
**8:45**
